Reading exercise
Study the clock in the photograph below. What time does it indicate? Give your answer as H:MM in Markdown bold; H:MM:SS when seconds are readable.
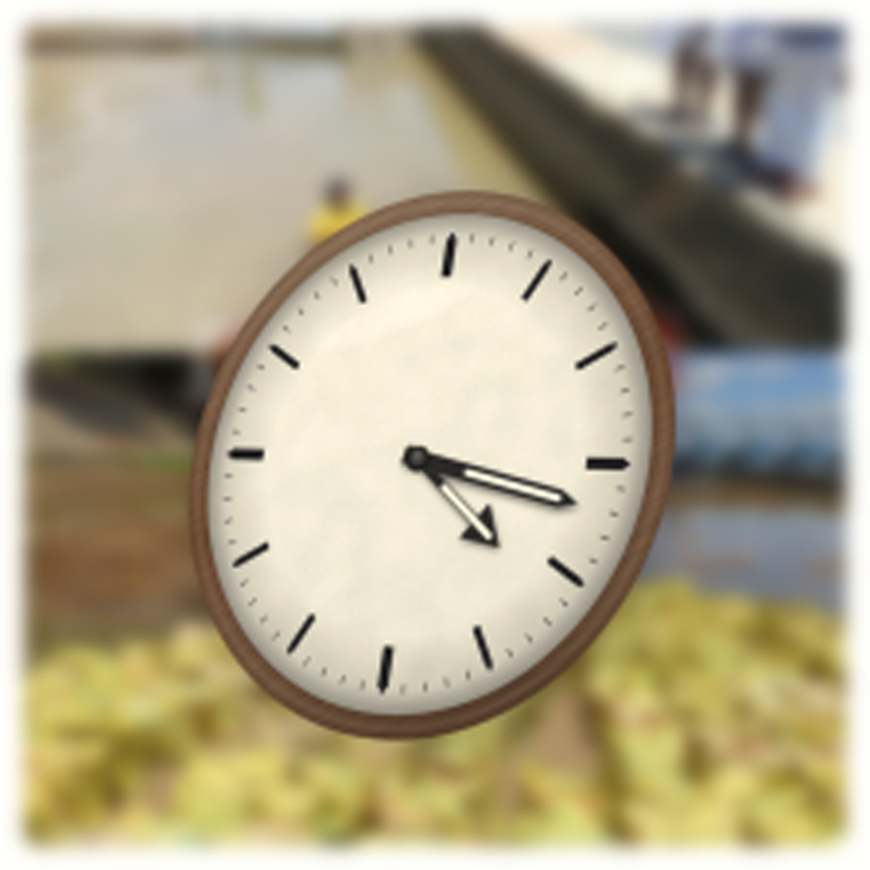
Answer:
**4:17**
